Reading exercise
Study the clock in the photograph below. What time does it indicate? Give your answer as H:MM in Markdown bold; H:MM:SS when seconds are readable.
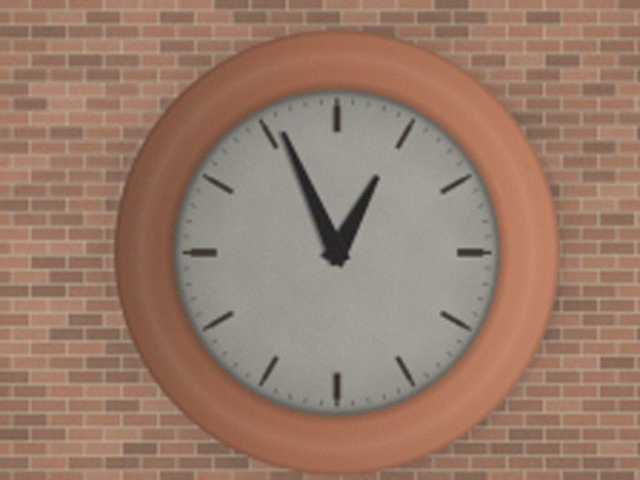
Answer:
**12:56**
